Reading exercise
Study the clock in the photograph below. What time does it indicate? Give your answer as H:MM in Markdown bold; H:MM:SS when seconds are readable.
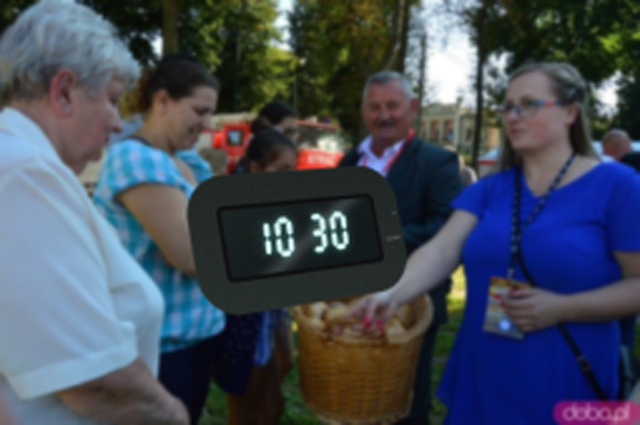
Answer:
**10:30**
